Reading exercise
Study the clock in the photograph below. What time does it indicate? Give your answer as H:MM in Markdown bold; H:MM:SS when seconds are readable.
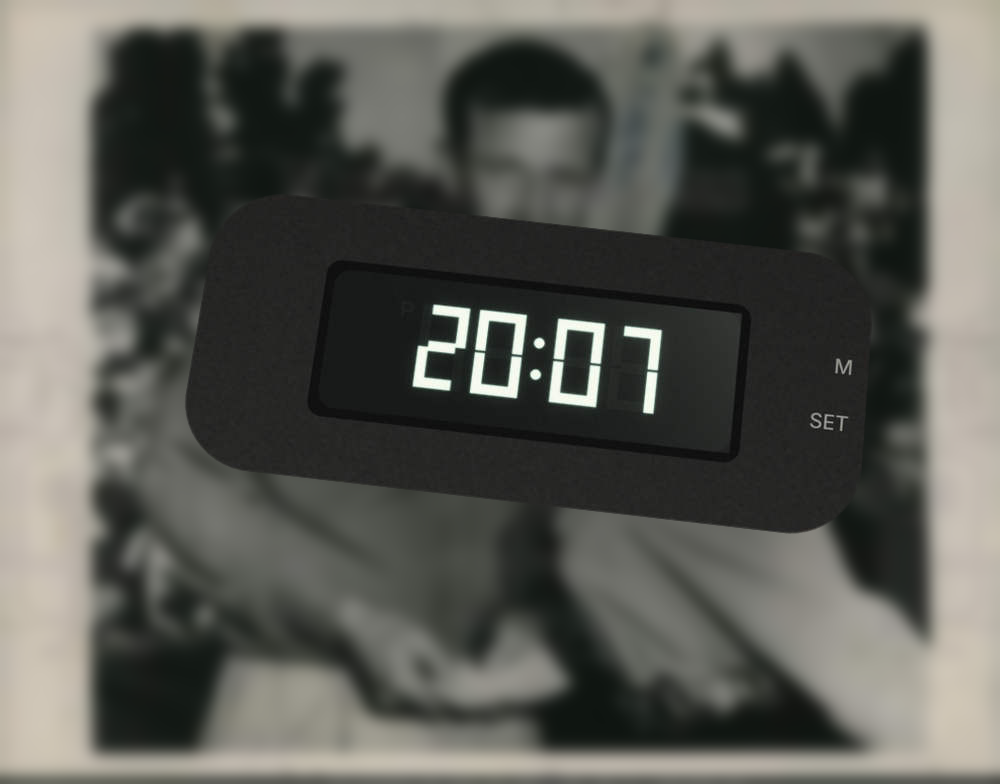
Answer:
**20:07**
